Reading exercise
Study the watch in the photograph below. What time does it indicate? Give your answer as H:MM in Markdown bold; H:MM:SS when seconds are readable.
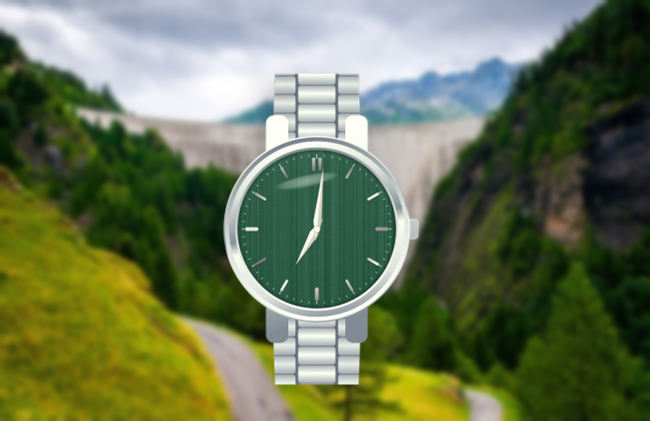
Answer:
**7:01**
